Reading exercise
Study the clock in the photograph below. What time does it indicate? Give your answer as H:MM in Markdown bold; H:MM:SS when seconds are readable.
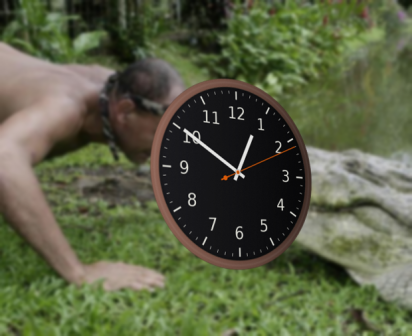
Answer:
**12:50:11**
